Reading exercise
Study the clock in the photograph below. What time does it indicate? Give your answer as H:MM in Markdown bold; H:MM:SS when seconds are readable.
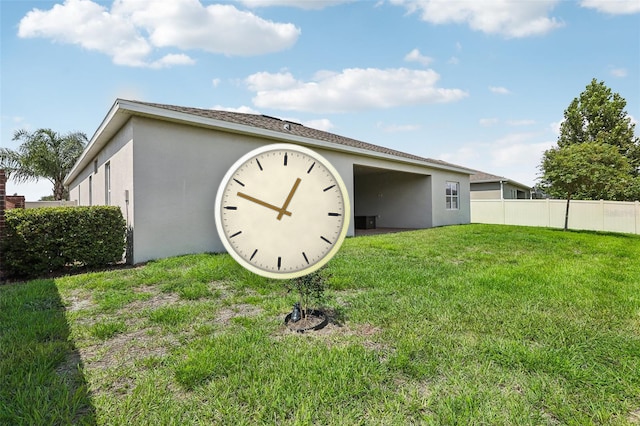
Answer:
**12:48**
